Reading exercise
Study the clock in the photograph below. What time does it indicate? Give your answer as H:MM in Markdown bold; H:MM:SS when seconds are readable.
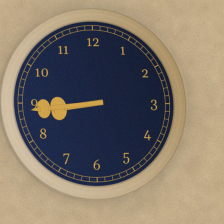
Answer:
**8:44**
